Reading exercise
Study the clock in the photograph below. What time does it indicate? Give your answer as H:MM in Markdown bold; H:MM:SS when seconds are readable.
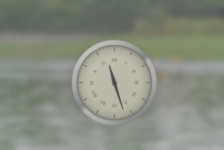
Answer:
**11:27**
